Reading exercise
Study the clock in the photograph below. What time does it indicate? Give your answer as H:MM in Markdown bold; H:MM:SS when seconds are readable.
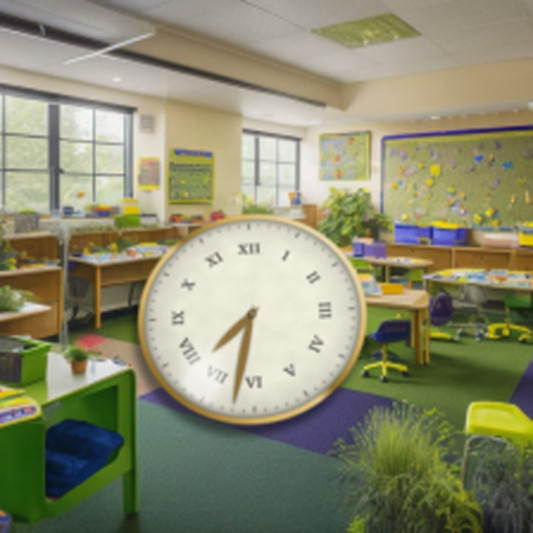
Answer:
**7:32**
